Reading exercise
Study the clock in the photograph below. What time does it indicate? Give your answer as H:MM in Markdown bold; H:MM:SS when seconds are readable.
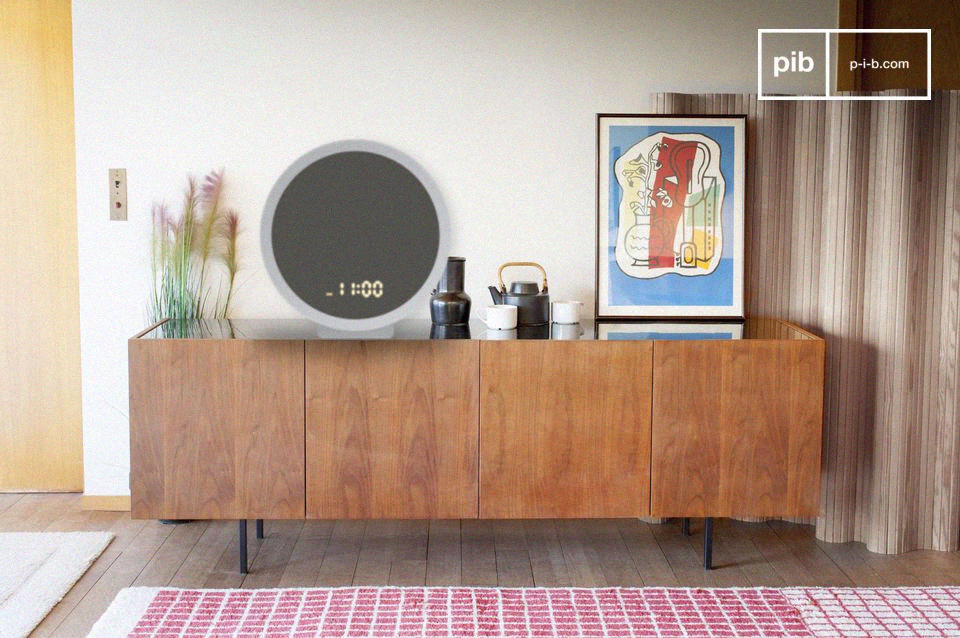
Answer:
**11:00**
